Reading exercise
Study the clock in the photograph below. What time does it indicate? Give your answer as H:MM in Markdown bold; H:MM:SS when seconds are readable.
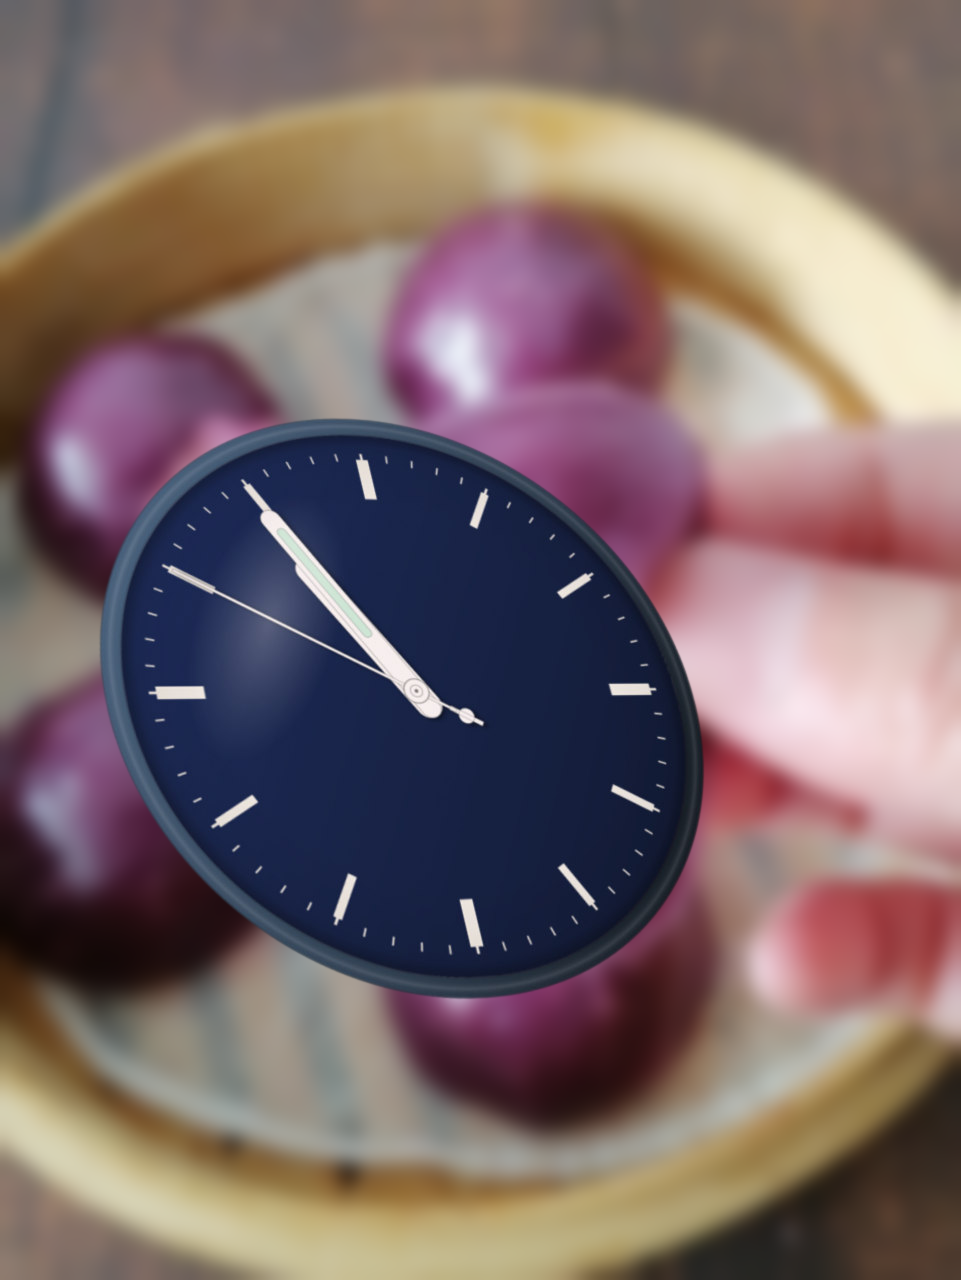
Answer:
**10:54:50**
